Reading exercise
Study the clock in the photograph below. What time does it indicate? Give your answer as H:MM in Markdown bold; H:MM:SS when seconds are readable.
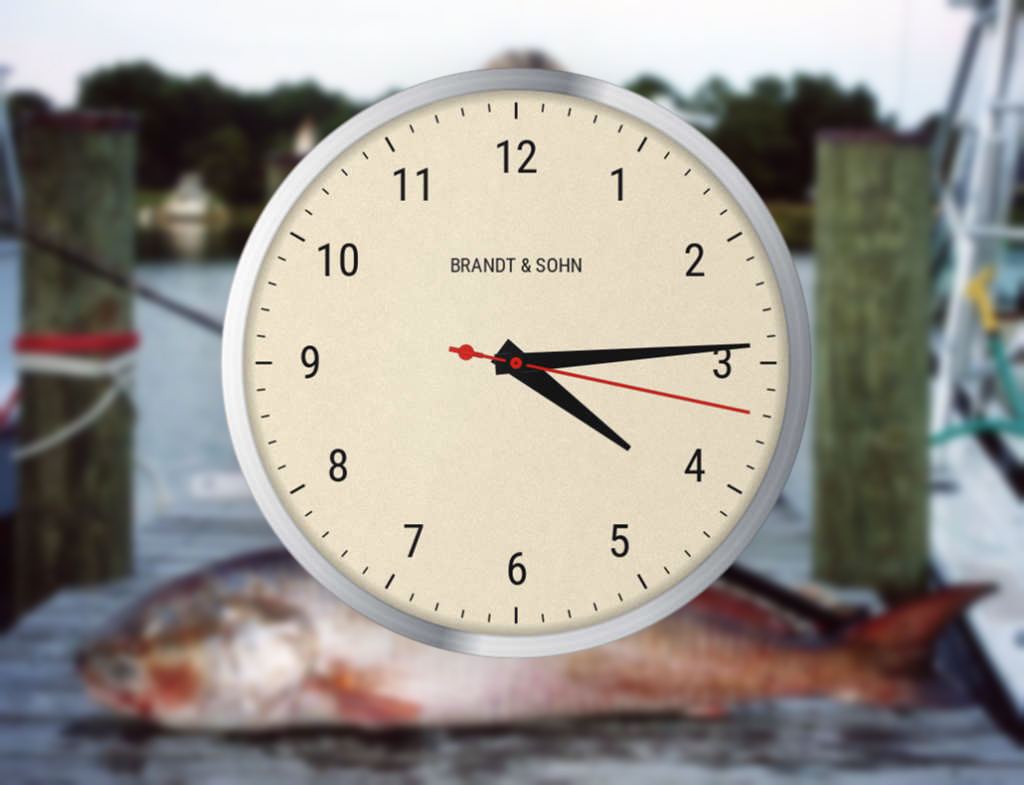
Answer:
**4:14:17**
